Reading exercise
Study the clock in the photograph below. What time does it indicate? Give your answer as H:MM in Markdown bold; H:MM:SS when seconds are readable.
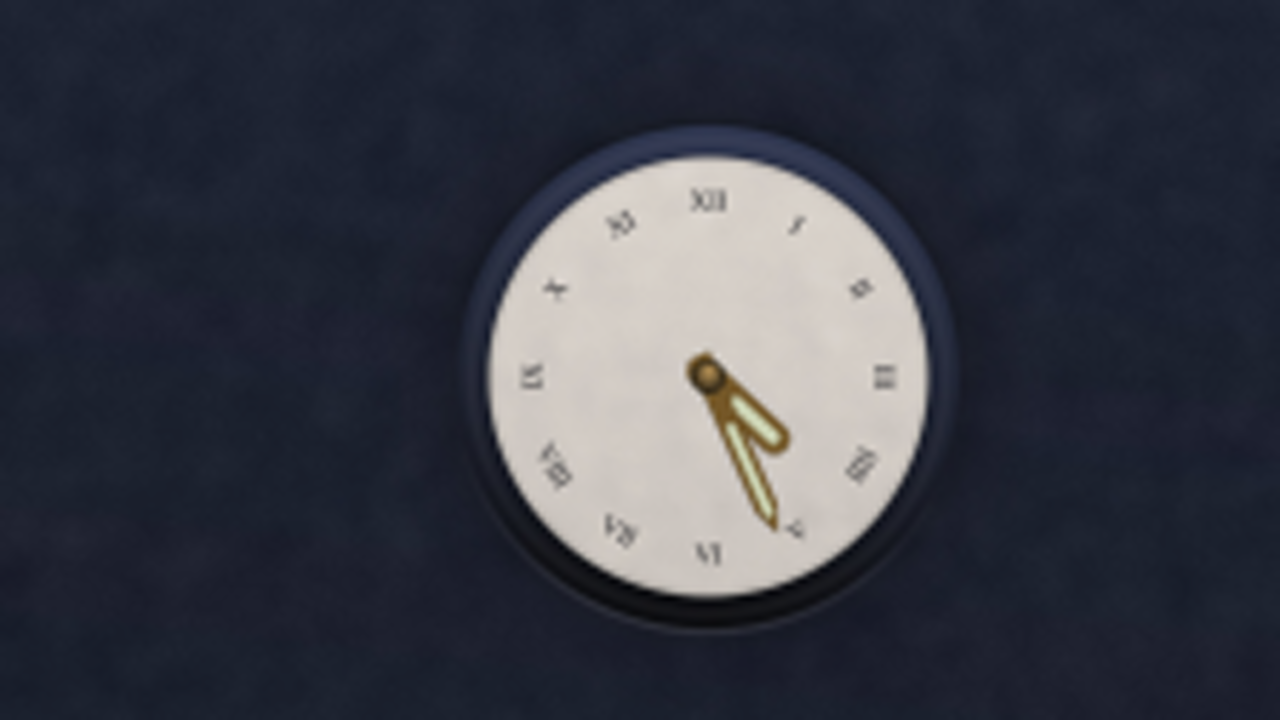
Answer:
**4:26**
